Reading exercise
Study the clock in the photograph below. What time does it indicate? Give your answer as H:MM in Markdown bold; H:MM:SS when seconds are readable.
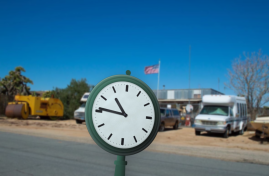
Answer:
**10:46**
